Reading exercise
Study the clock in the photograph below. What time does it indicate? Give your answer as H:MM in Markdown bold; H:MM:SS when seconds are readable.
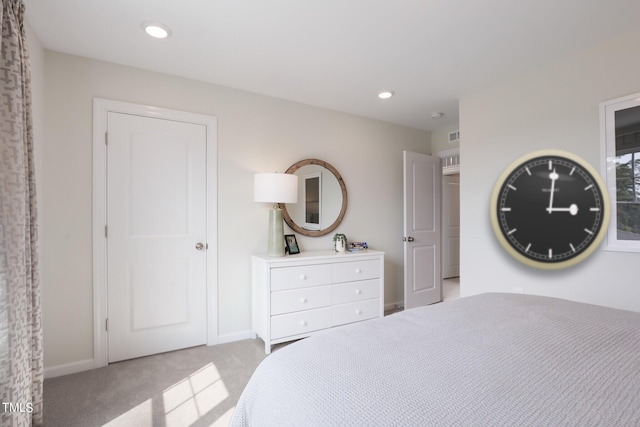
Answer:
**3:01**
